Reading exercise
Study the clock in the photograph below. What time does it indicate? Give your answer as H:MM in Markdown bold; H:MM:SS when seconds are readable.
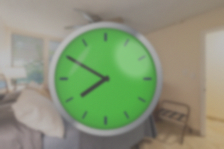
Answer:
**7:50**
